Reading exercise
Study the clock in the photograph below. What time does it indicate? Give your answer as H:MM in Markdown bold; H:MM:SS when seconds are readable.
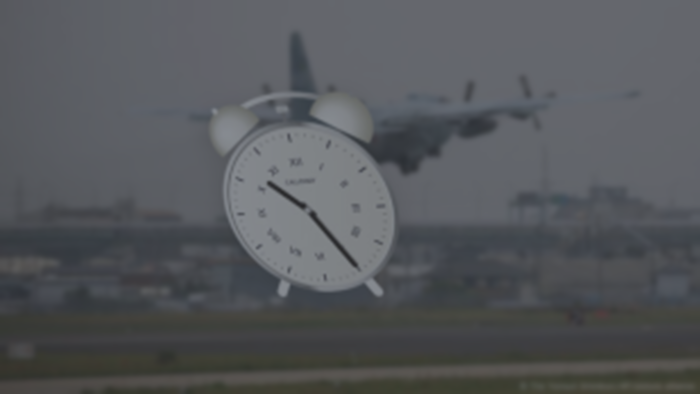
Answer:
**10:25**
